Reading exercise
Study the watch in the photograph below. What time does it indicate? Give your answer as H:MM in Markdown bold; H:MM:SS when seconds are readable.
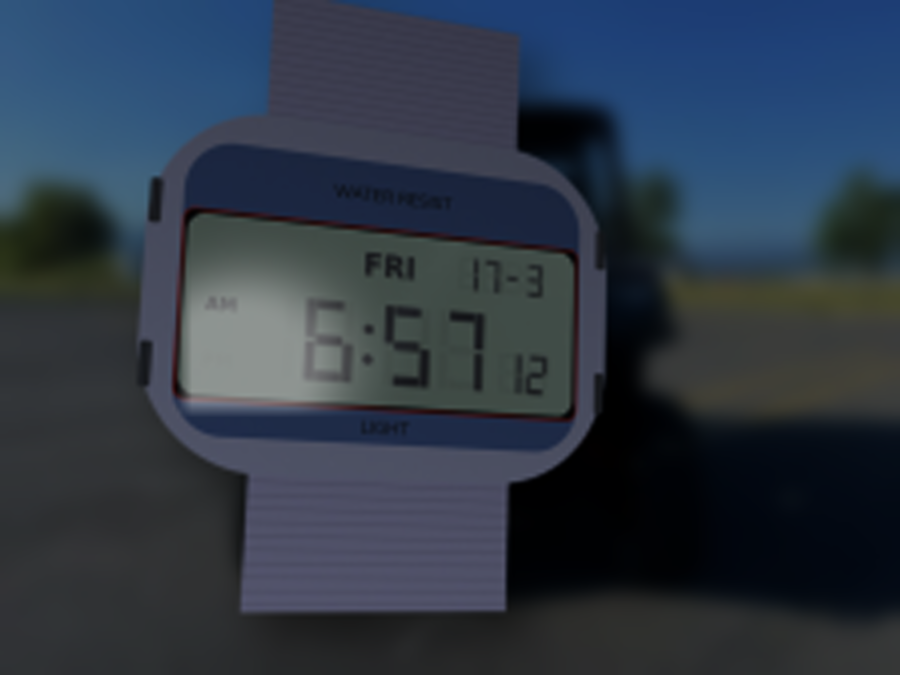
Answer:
**6:57:12**
